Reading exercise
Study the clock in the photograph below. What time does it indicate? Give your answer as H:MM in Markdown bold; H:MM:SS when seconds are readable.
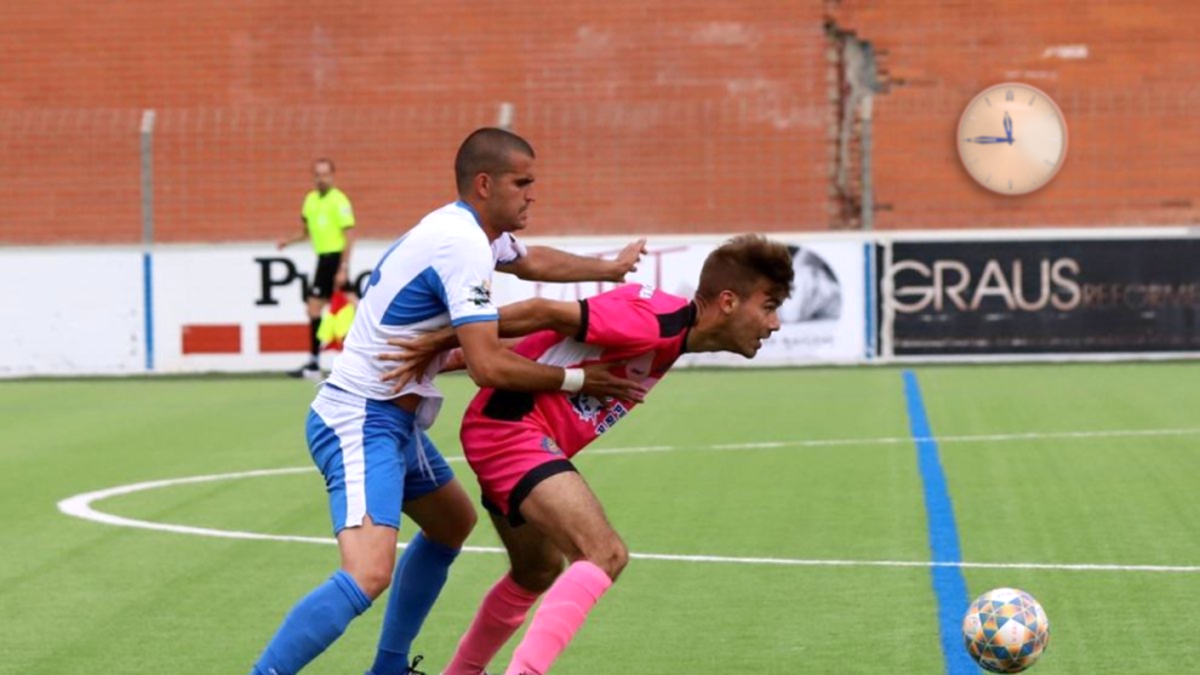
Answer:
**11:45**
